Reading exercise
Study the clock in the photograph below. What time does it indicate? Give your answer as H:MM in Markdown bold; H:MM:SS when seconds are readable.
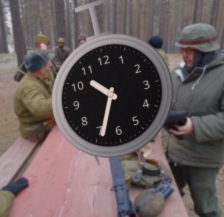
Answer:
**10:34**
